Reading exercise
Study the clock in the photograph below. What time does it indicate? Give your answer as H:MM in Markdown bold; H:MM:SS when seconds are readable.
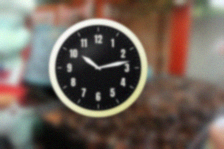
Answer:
**10:13**
